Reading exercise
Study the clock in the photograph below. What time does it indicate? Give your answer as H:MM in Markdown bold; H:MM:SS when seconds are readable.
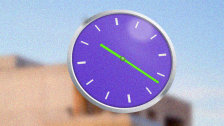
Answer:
**10:22**
